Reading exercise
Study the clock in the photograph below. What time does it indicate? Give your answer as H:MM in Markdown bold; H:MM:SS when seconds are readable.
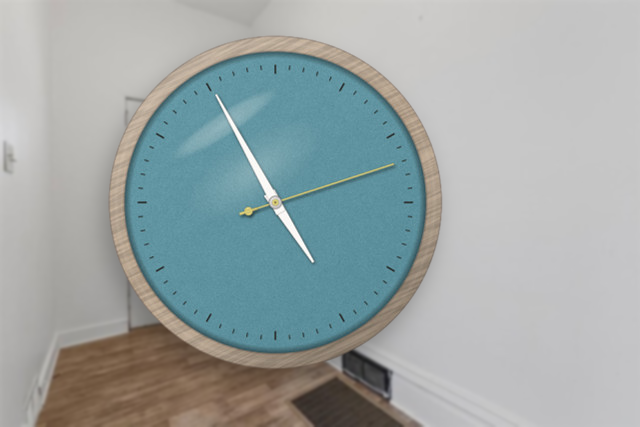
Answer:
**4:55:12**
